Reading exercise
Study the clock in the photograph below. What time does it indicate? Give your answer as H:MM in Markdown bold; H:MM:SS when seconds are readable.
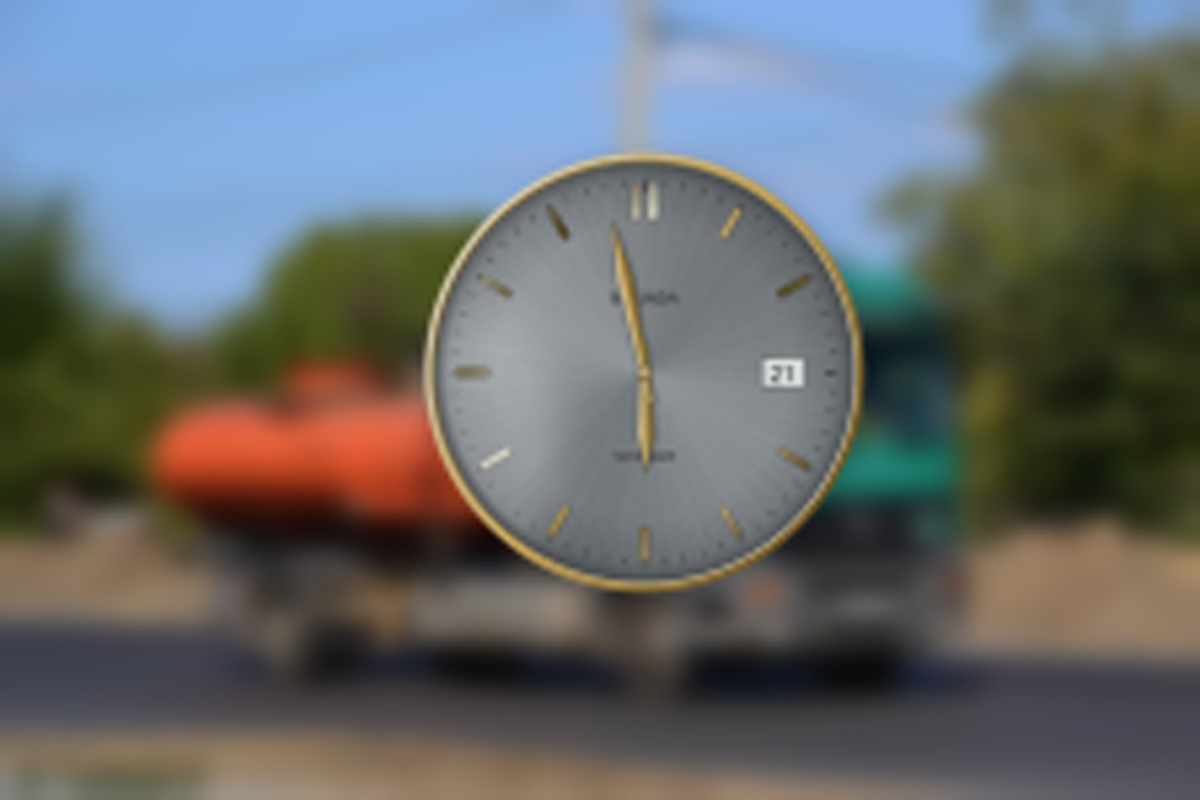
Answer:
**5:58**
